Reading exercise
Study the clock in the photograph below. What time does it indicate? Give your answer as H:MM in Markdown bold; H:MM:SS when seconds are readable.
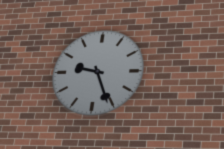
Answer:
**9:26**
